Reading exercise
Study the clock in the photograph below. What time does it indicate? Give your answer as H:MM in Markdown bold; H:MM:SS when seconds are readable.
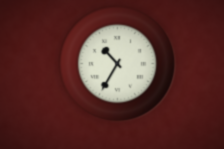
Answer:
**10:35**
